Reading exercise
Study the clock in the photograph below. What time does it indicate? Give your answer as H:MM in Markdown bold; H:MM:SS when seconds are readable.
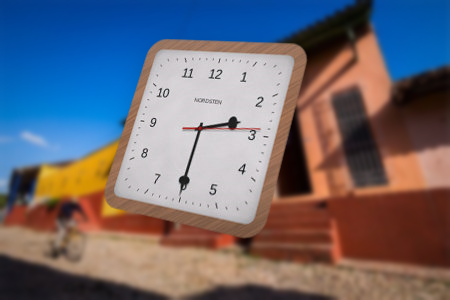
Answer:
**2:30:14**
